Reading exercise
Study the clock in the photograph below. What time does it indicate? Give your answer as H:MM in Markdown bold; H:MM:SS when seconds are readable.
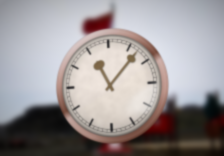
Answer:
**11:07**
